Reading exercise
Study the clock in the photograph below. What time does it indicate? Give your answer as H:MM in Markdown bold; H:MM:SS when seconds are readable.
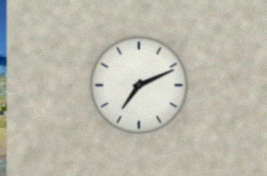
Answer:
**7:11**
